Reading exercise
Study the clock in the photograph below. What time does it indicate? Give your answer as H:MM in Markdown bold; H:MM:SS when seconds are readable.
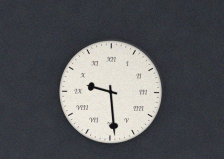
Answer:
**9:29**
